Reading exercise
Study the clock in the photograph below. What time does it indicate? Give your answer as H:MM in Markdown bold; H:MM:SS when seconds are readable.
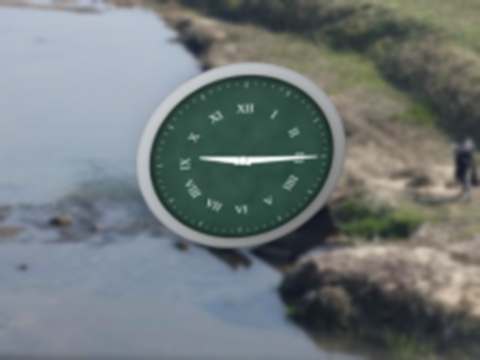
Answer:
**9:15**
